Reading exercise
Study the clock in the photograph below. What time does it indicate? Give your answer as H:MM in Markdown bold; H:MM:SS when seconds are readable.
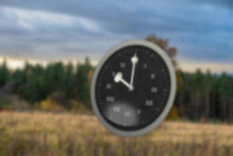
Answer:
**10:00**
